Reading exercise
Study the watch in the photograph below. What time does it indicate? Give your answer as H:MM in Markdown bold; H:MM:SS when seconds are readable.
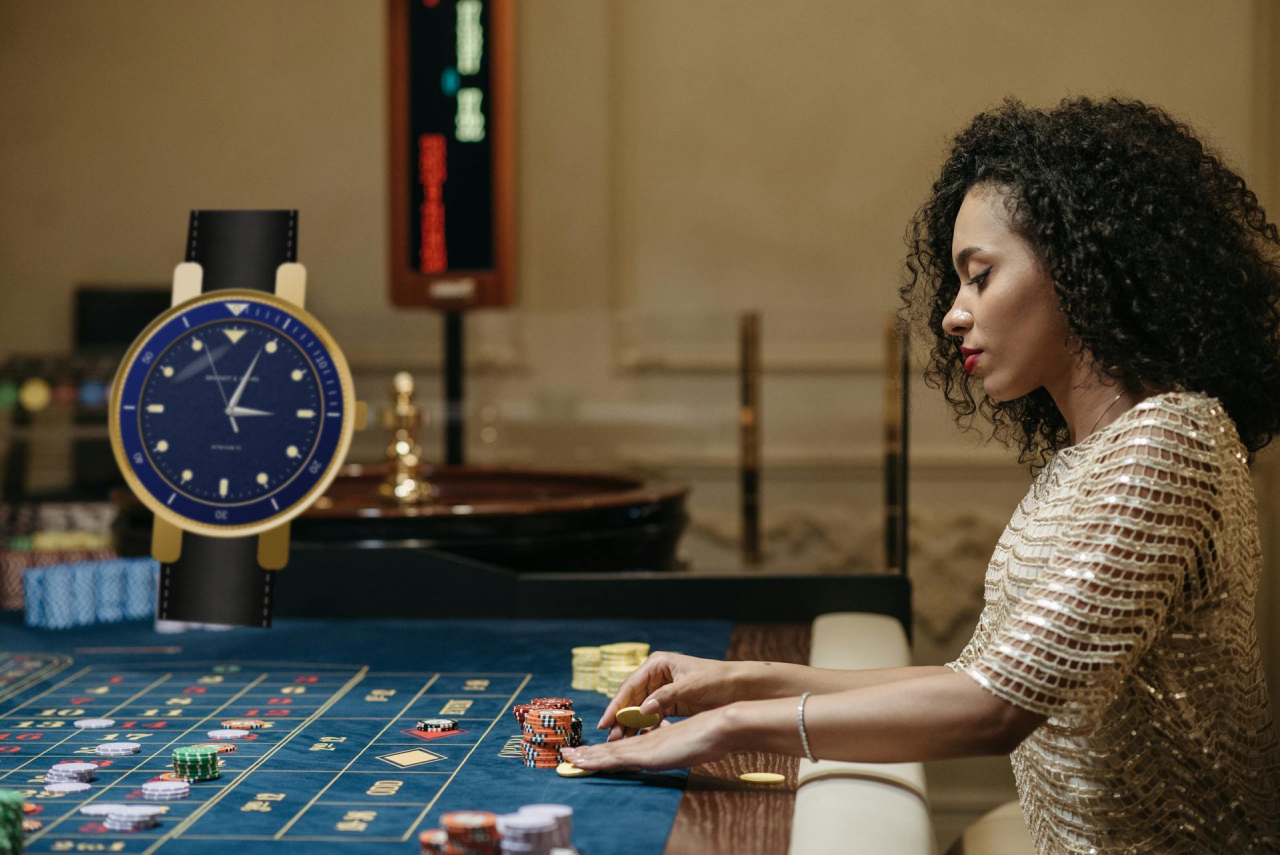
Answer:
**3:03:56**
